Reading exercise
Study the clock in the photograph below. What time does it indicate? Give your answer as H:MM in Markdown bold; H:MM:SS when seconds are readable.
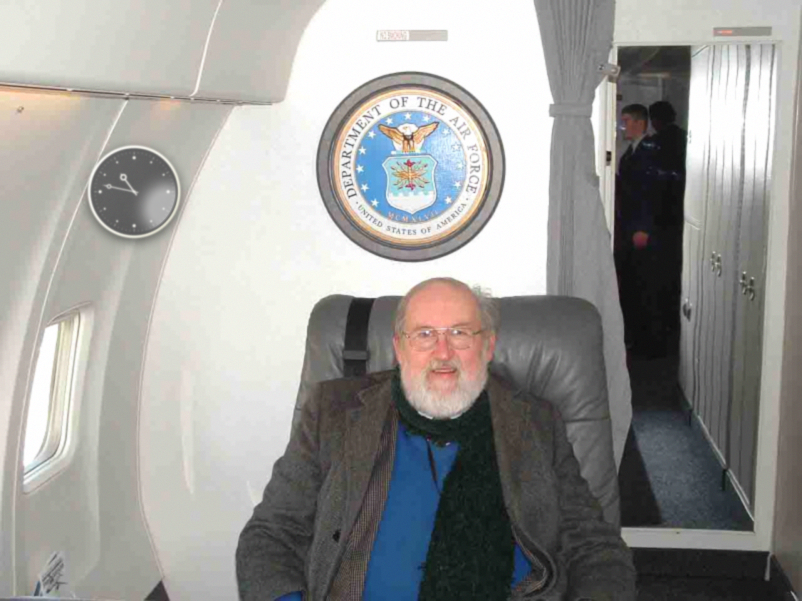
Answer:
**10:47**
